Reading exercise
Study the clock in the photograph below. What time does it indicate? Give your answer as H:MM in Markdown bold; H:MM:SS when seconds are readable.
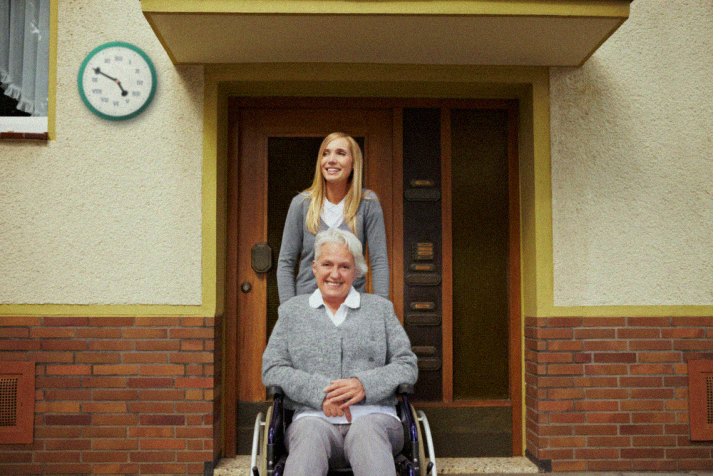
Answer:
**4:49**
